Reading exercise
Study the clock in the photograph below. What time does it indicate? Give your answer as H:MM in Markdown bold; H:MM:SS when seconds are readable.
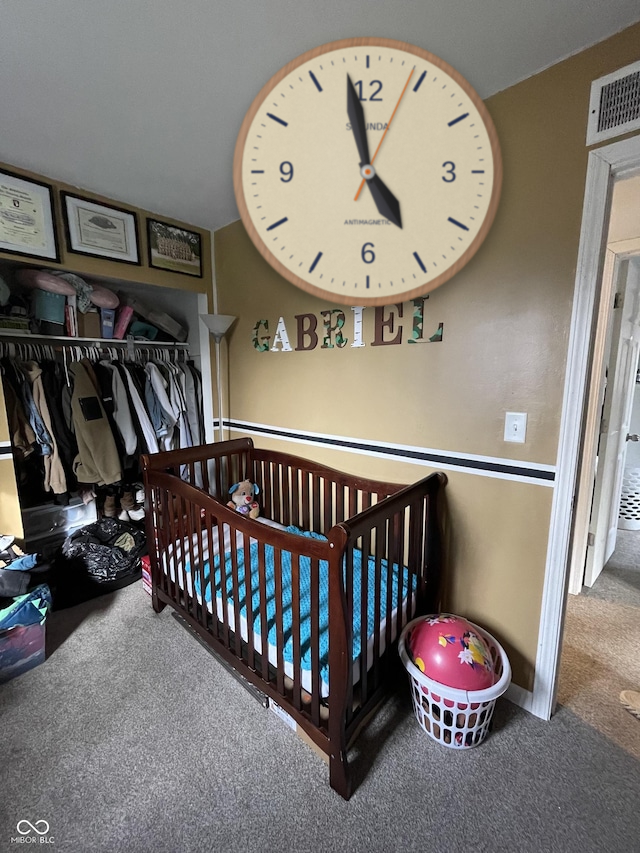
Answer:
**4:58:04**
